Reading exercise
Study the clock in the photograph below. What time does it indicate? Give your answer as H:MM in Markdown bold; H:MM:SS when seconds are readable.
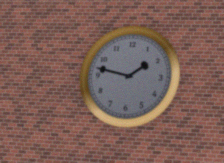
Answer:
**1:47**
